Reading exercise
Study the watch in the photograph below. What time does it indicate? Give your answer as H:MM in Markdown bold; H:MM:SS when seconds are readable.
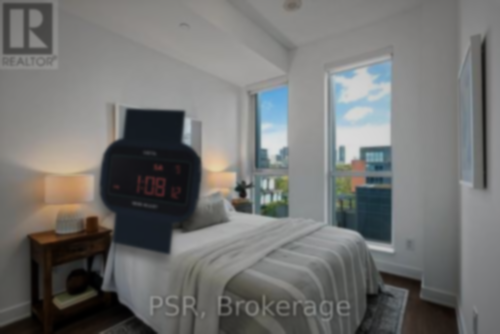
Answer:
**1:08**
